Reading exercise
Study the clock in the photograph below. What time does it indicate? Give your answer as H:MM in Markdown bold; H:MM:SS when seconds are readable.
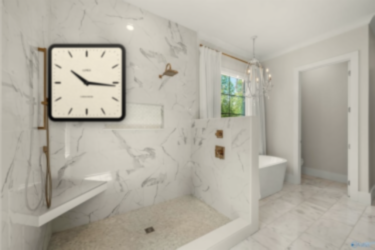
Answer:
**10:16**
